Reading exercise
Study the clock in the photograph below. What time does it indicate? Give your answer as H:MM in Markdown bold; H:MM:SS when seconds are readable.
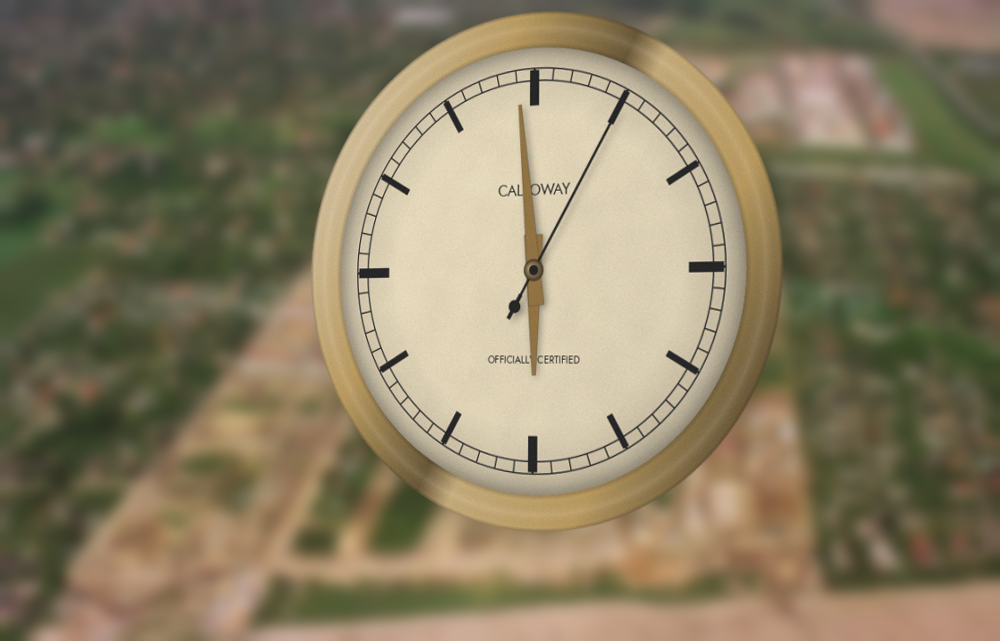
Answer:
**5:59:05**
